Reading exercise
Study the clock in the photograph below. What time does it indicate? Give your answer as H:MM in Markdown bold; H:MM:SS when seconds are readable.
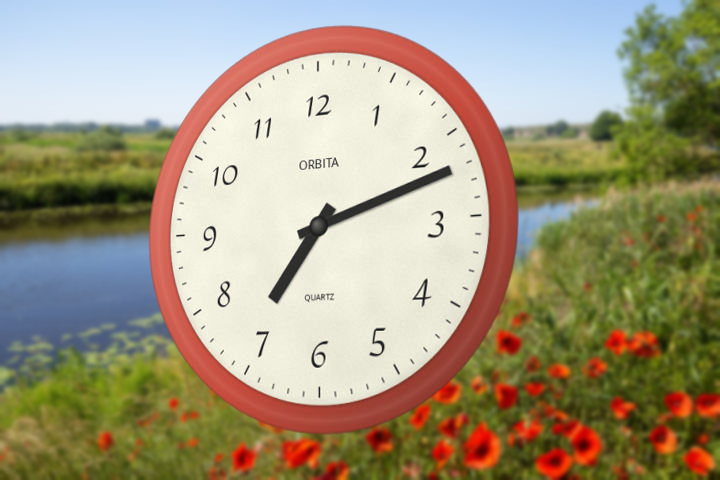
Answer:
**7:12**
